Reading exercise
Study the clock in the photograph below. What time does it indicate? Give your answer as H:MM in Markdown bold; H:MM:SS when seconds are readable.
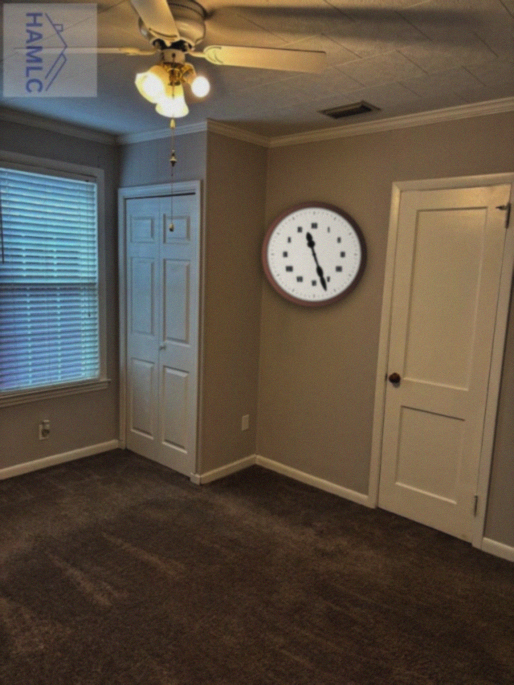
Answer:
**11:27**
